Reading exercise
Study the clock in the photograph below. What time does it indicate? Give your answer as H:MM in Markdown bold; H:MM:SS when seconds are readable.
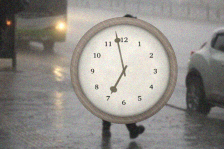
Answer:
**6:58**
